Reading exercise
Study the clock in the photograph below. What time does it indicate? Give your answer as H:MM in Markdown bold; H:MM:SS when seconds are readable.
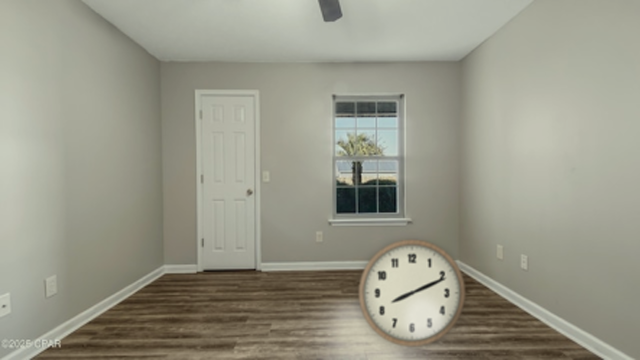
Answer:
**8:11**
